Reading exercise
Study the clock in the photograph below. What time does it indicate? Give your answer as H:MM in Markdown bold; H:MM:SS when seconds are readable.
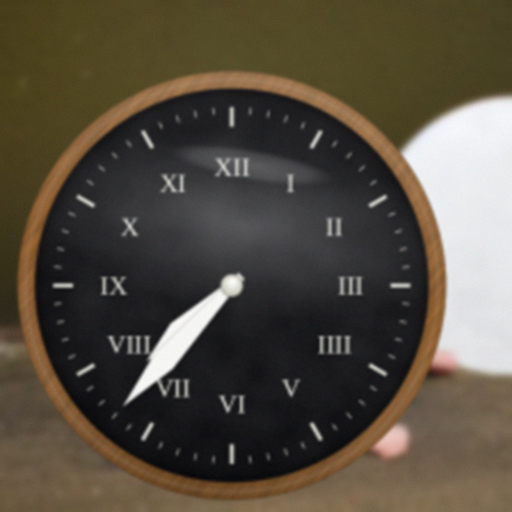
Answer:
**7:37**
